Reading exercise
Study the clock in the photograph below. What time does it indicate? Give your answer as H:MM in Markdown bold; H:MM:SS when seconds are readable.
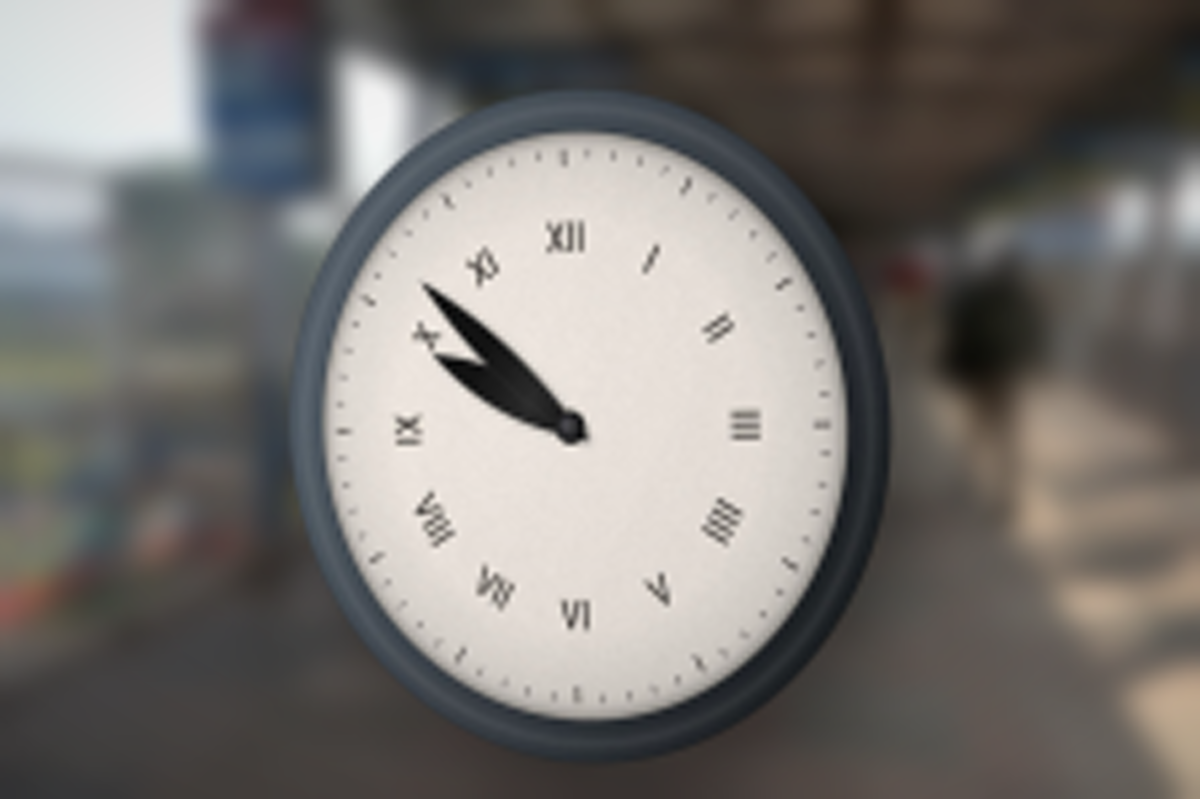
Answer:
**9:52**
